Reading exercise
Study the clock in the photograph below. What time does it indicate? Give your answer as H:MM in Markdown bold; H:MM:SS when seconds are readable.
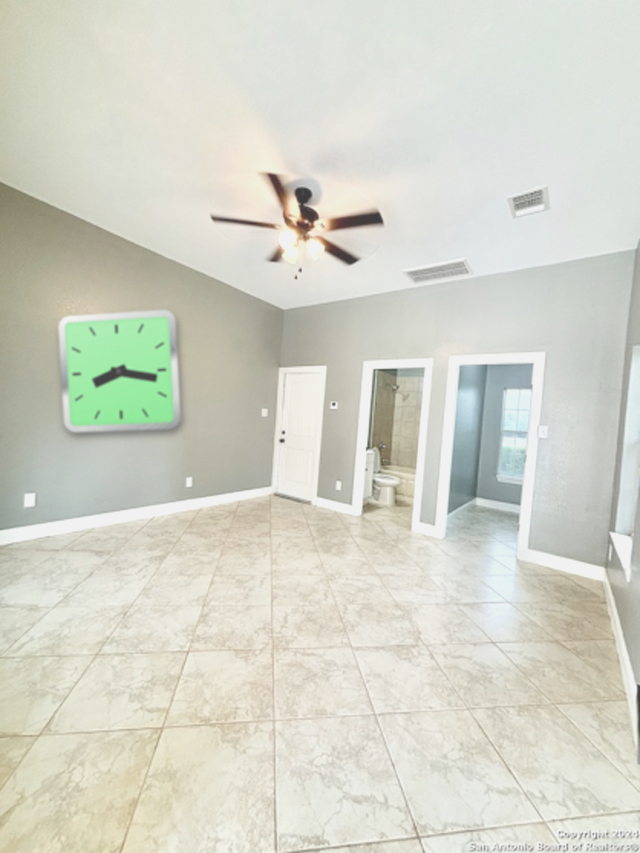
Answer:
**8:17**
